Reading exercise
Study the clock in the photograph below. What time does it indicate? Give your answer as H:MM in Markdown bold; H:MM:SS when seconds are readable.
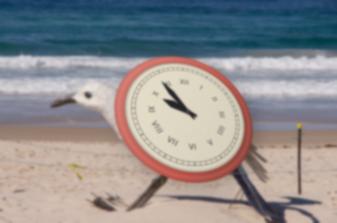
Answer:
**9:54**
